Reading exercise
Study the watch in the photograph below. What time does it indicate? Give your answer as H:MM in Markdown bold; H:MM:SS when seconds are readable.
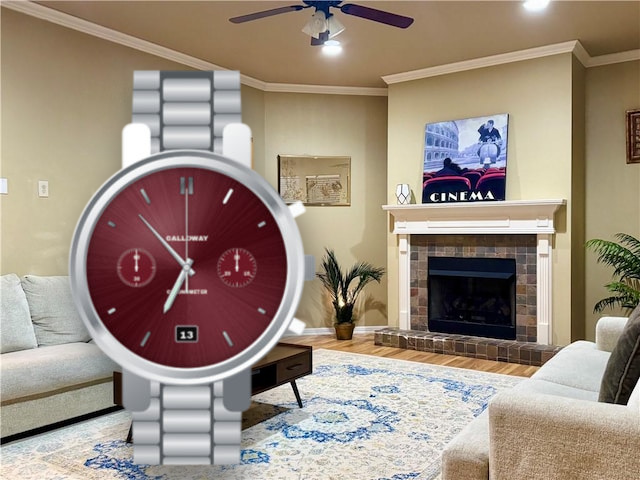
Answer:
**6:53**
